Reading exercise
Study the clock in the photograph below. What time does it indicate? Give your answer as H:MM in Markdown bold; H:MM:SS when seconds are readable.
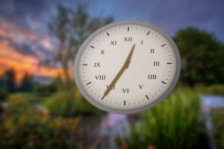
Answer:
**12:35**
